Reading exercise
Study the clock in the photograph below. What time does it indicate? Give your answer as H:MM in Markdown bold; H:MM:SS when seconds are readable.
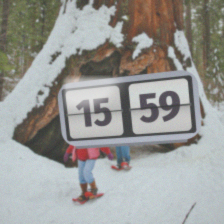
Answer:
**15:59**
